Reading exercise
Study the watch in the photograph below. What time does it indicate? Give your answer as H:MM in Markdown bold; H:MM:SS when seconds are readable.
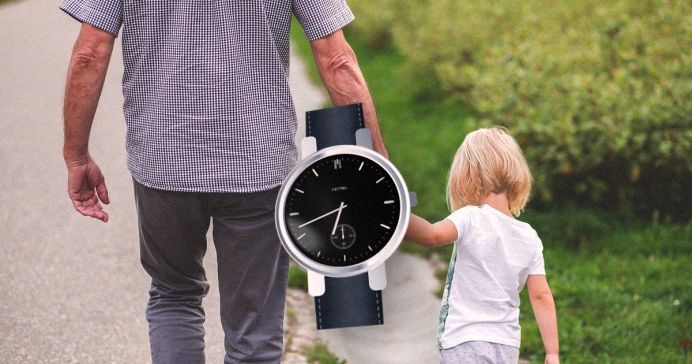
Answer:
**6:42**
